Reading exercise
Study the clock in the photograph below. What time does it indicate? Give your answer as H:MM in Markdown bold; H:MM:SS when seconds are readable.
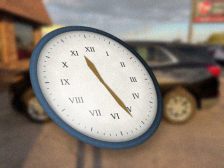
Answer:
**11:26**
